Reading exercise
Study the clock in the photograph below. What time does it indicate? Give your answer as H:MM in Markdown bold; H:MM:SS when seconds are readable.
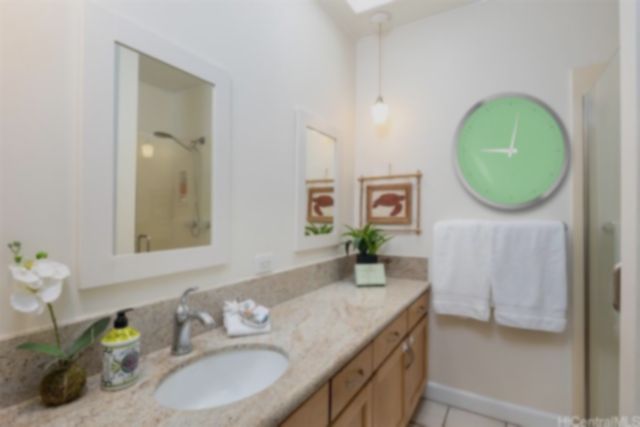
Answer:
**9:02**
